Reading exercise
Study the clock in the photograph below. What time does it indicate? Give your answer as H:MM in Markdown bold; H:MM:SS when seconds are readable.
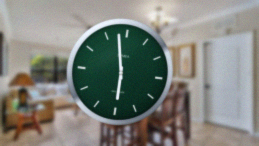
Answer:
**5:58**
